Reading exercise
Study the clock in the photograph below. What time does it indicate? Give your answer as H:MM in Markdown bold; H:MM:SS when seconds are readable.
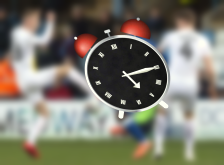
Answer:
**5:15**
